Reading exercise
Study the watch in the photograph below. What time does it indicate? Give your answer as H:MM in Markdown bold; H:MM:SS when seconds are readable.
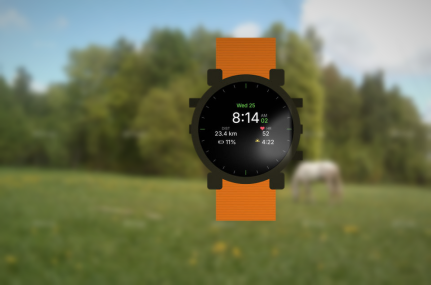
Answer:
**8:14**
